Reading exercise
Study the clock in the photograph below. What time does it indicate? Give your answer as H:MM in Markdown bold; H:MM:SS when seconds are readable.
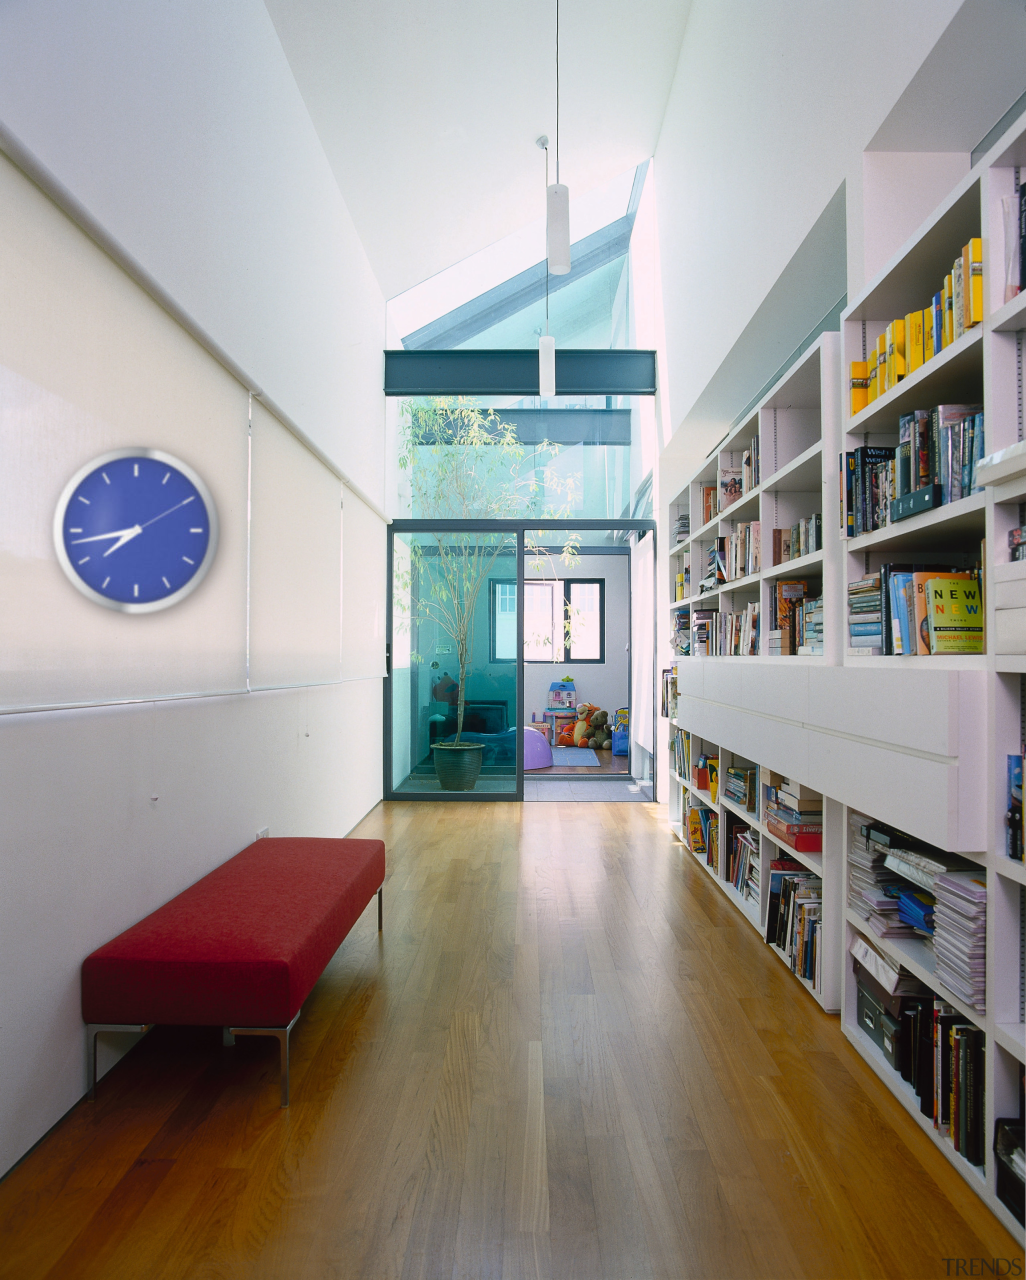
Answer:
**7:43:10**
